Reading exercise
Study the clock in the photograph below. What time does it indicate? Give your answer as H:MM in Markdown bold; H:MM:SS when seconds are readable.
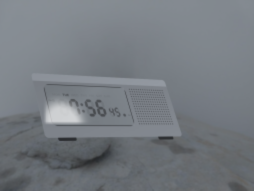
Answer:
**7:56:45**
